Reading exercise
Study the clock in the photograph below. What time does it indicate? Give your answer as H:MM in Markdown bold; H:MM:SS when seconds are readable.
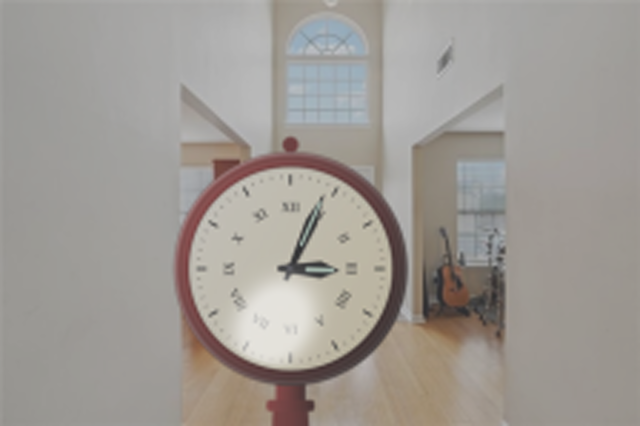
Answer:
**3:04**
